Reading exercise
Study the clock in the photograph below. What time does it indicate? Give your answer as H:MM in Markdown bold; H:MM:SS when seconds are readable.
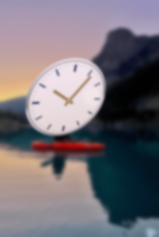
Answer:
**10:06**
